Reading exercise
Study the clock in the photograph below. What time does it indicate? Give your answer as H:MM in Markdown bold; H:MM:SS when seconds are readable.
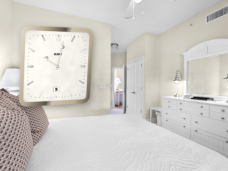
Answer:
**10:02**
